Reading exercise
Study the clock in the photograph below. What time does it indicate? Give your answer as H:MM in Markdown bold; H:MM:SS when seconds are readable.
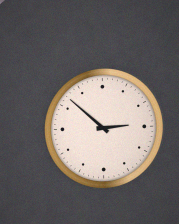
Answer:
**2:52**
